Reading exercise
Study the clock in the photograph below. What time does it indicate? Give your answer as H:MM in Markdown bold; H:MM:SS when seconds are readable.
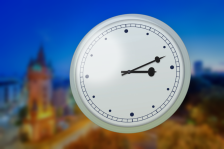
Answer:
**3:12**
